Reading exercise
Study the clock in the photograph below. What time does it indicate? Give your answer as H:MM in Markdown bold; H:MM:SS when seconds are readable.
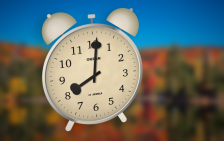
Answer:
**8:01**
